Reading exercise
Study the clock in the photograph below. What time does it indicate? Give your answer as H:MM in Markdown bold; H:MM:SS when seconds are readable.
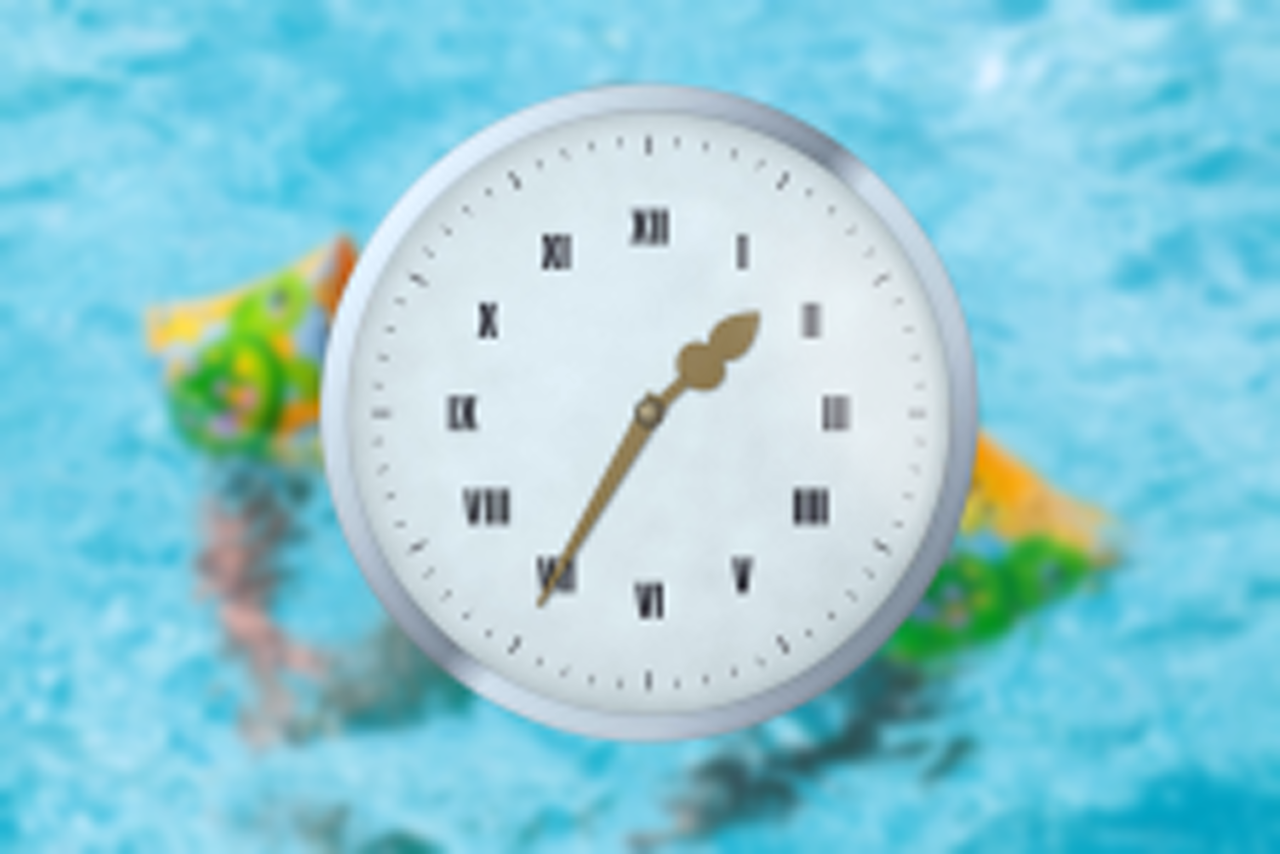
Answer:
**1:35**
